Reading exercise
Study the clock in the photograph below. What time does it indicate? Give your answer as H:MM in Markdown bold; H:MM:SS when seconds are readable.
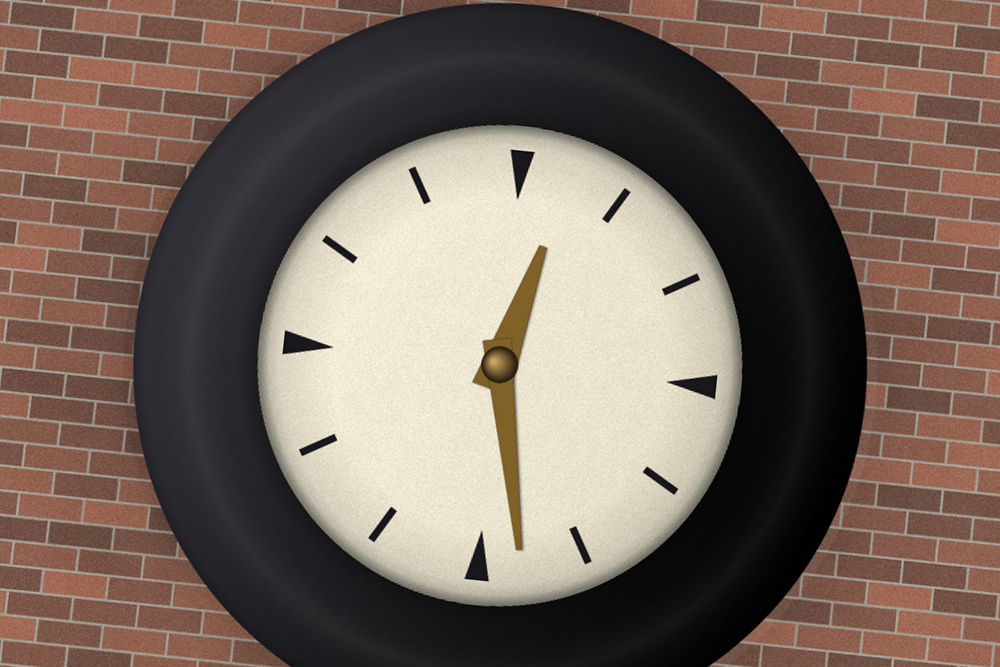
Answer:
**12:28**
